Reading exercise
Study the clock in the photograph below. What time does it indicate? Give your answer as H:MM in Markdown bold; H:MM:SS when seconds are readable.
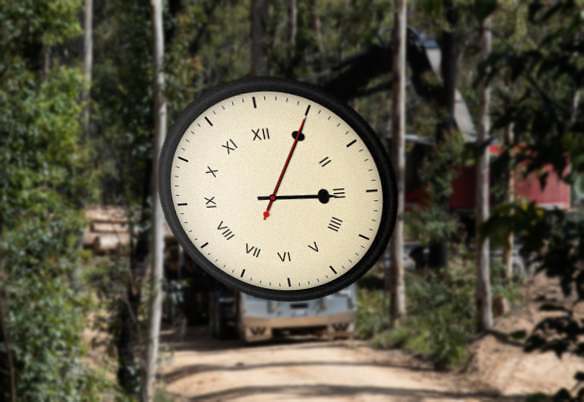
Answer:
**3:05:05**
